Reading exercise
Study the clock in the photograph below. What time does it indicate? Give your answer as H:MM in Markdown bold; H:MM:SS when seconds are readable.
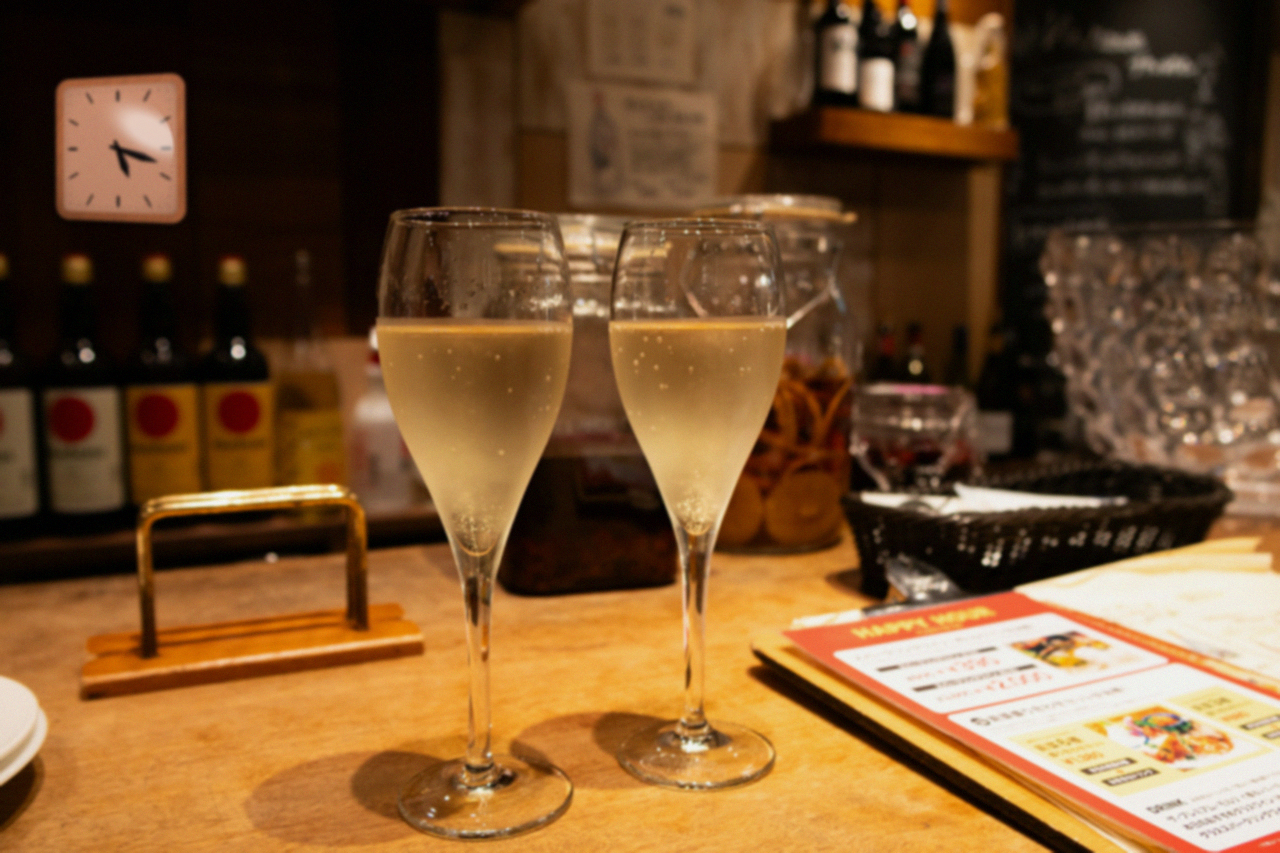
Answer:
**5:18**
